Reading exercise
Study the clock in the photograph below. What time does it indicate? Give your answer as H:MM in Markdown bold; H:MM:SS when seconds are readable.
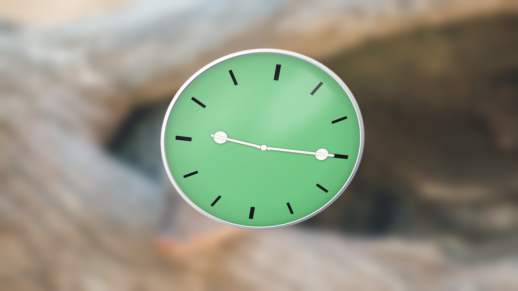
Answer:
**9:15**
